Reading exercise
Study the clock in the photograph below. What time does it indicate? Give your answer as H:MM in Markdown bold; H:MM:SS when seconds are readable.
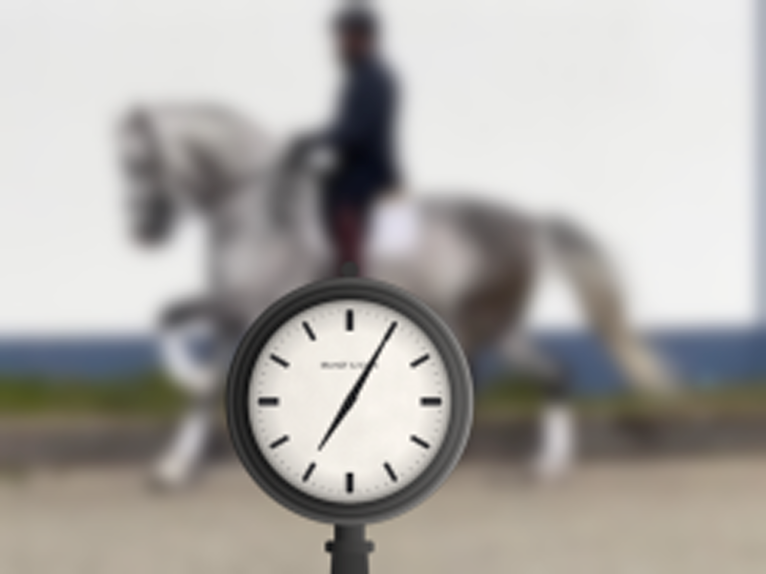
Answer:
**7:05**
